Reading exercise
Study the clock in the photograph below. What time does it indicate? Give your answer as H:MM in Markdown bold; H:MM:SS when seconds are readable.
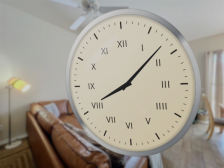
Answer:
**8:08**
